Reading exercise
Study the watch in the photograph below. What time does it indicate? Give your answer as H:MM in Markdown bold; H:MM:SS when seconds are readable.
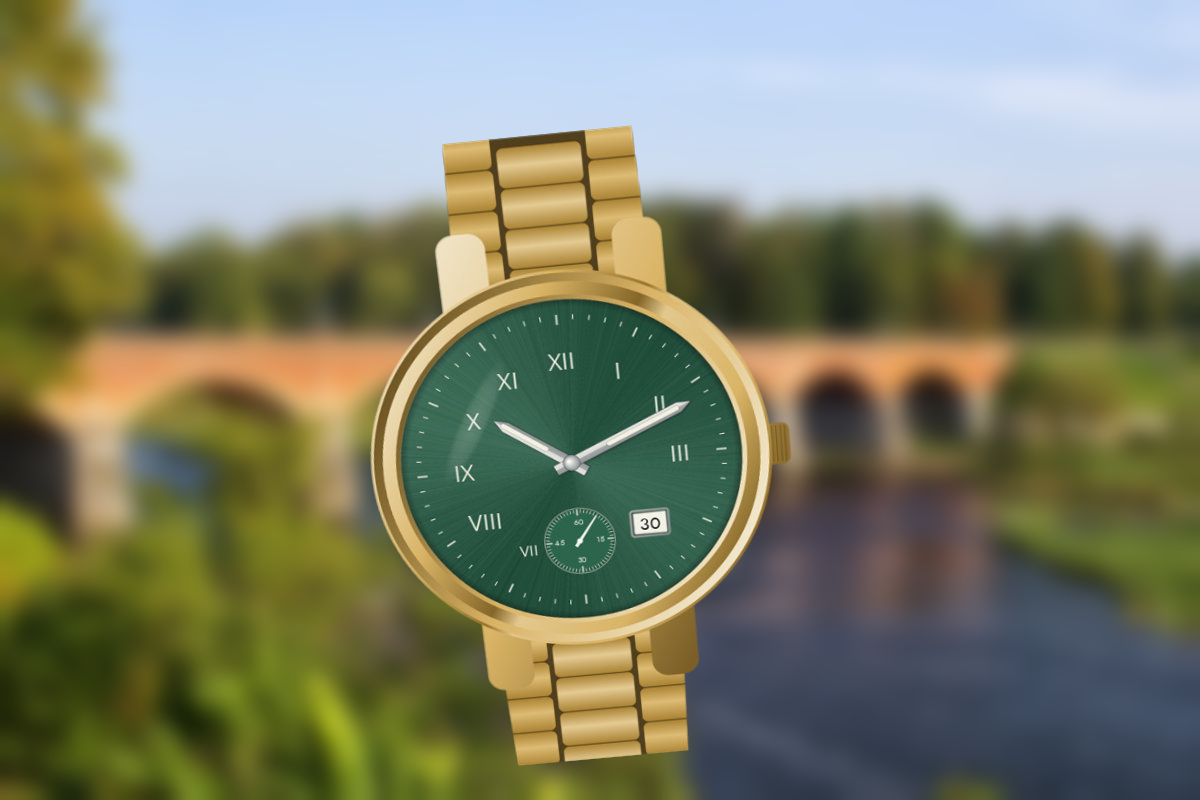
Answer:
**10:11:06**
